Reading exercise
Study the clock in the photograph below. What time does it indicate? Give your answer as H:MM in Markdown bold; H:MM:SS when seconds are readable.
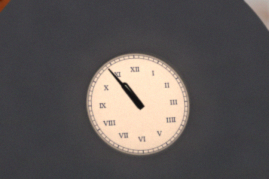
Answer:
**10:54**
